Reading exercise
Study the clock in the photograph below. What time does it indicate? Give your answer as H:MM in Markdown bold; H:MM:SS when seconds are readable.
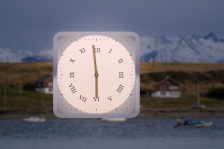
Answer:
**5:59**
